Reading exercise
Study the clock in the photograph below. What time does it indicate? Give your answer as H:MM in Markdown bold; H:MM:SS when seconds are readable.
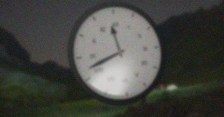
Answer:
**11:42**
